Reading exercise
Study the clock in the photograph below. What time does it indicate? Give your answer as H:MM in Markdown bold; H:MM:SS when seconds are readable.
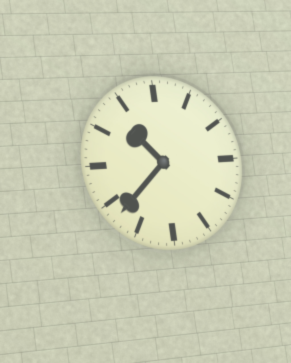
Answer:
**10:38**
